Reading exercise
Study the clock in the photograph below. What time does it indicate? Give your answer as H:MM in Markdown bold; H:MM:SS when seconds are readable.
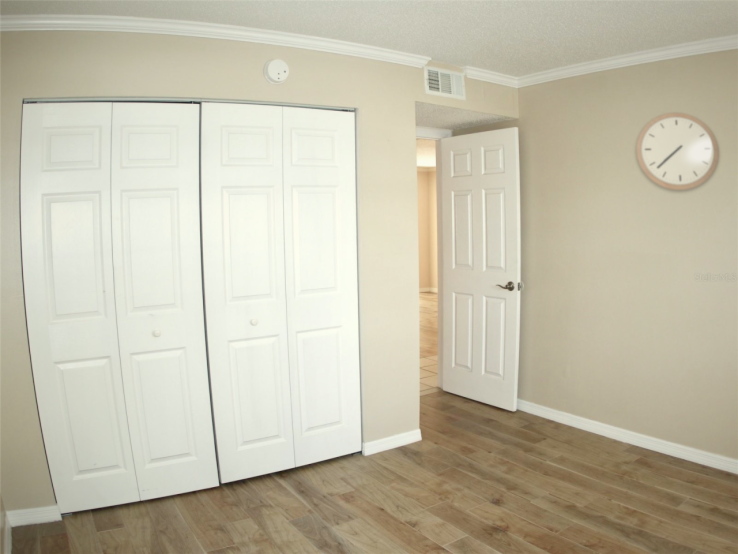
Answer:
**7:38**
